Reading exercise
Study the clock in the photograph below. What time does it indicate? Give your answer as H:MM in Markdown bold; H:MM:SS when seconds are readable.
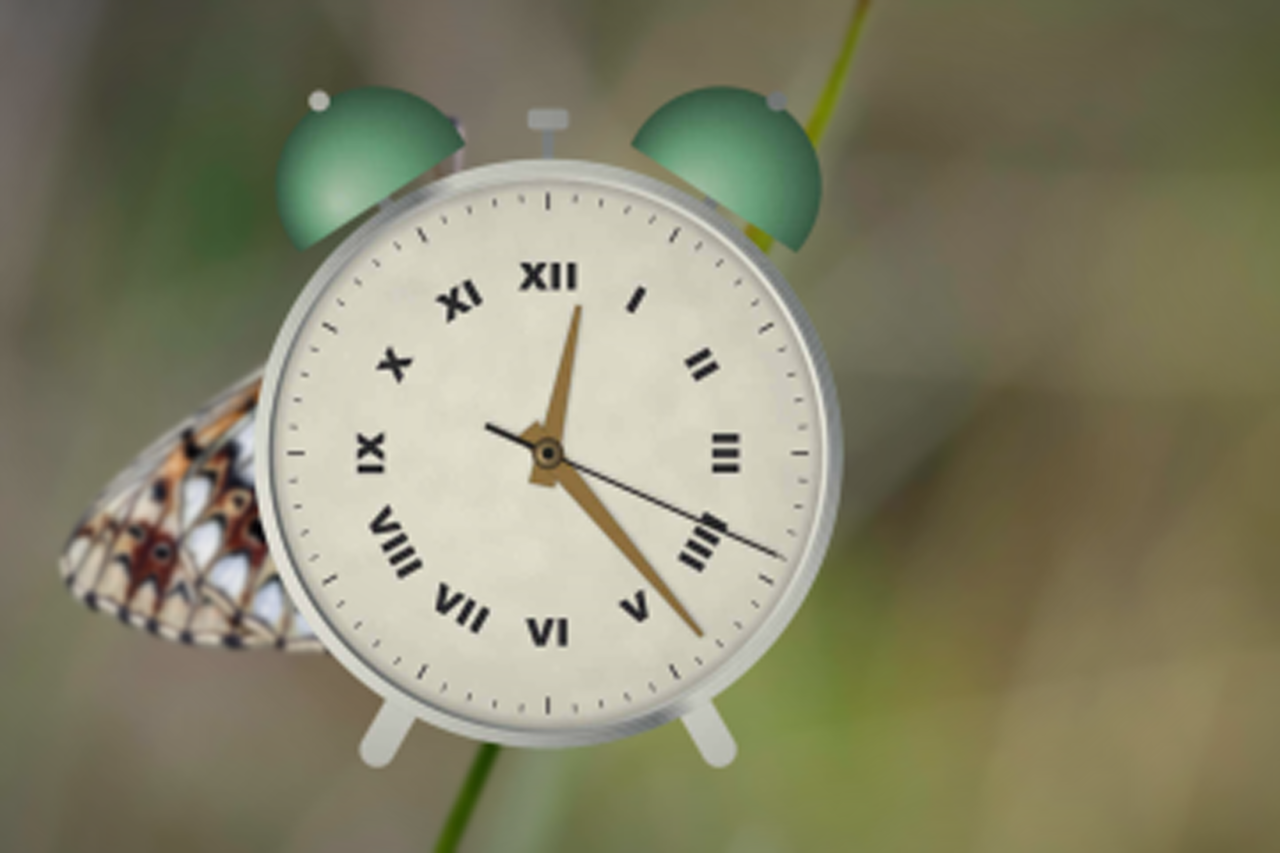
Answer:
**12:23:19**
